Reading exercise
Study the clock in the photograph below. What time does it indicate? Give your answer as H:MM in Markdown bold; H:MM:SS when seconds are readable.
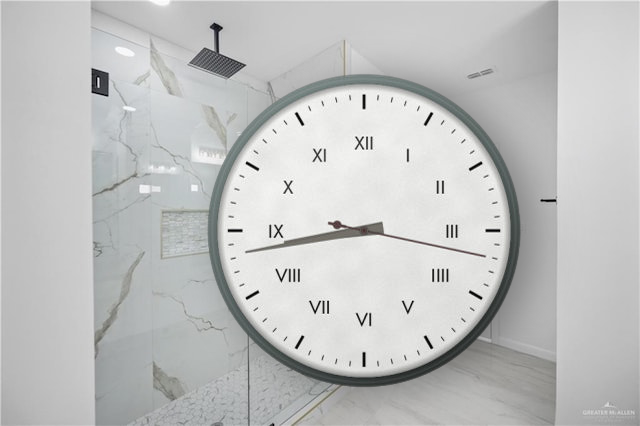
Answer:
**8:43:17**
